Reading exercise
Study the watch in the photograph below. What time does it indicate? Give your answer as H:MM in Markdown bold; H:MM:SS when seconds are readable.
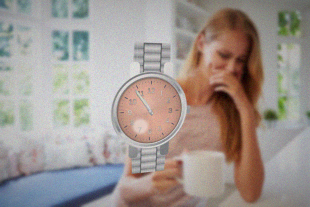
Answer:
**10:54**
